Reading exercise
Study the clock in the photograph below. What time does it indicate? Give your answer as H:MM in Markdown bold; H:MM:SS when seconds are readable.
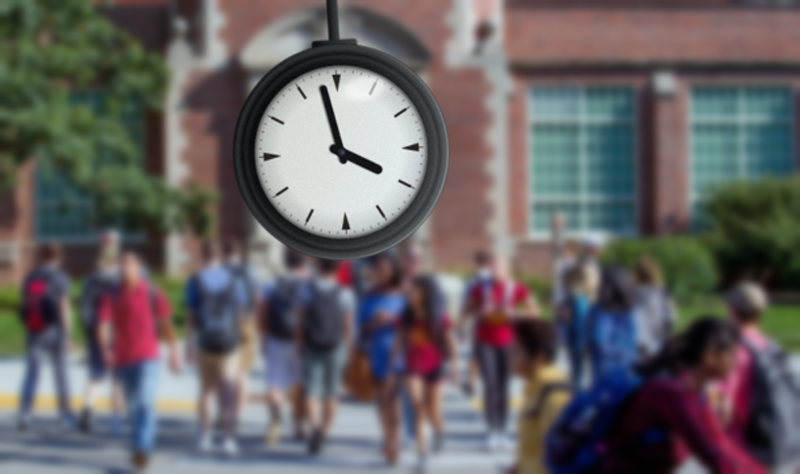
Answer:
**3:58**
